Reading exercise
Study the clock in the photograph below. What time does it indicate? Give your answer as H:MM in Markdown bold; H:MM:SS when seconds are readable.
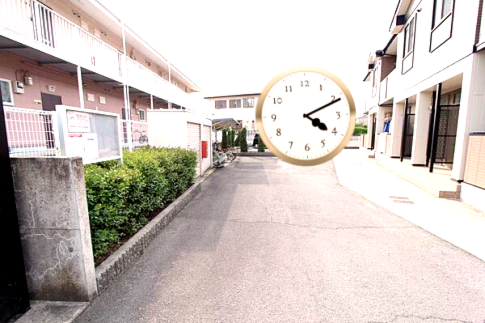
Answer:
**4:11**
